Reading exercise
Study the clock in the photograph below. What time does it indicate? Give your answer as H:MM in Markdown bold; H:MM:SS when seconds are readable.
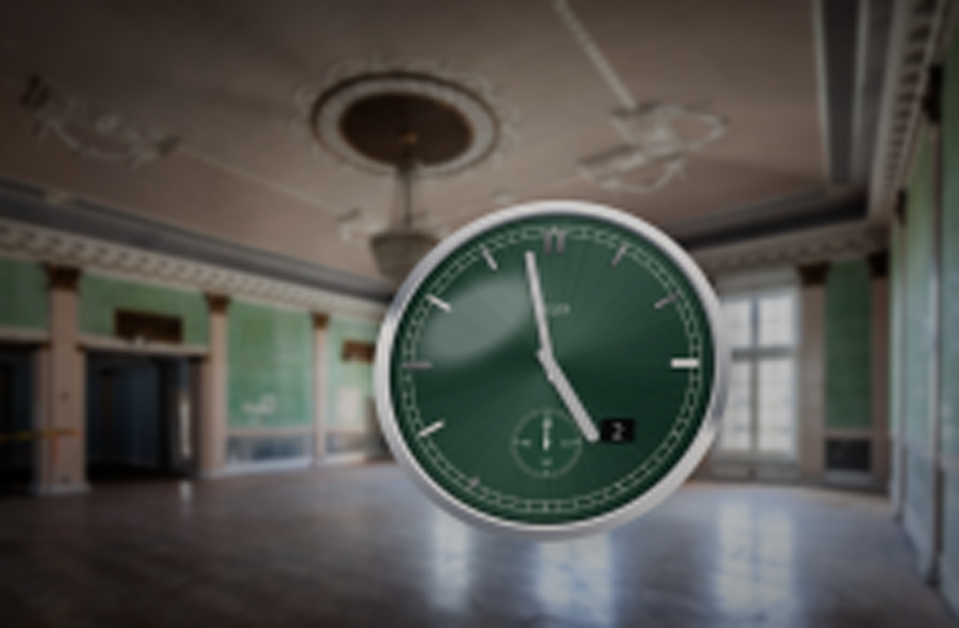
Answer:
**4:58**
